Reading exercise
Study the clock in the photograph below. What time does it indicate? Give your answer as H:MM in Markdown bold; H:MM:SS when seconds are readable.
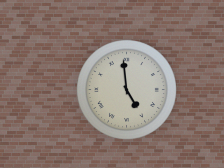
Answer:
**4:59**
